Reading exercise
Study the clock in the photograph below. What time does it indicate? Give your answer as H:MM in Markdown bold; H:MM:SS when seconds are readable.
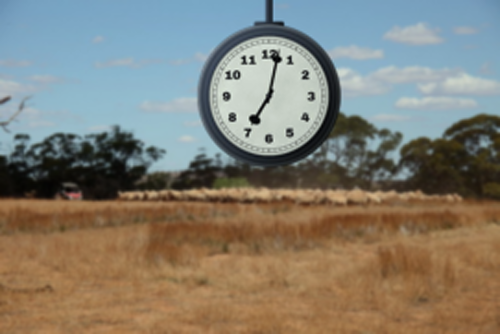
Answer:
**7:02**
